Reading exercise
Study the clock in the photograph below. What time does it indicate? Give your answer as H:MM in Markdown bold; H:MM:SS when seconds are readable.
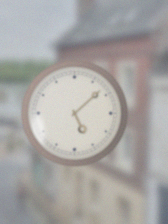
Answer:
**5:08**
